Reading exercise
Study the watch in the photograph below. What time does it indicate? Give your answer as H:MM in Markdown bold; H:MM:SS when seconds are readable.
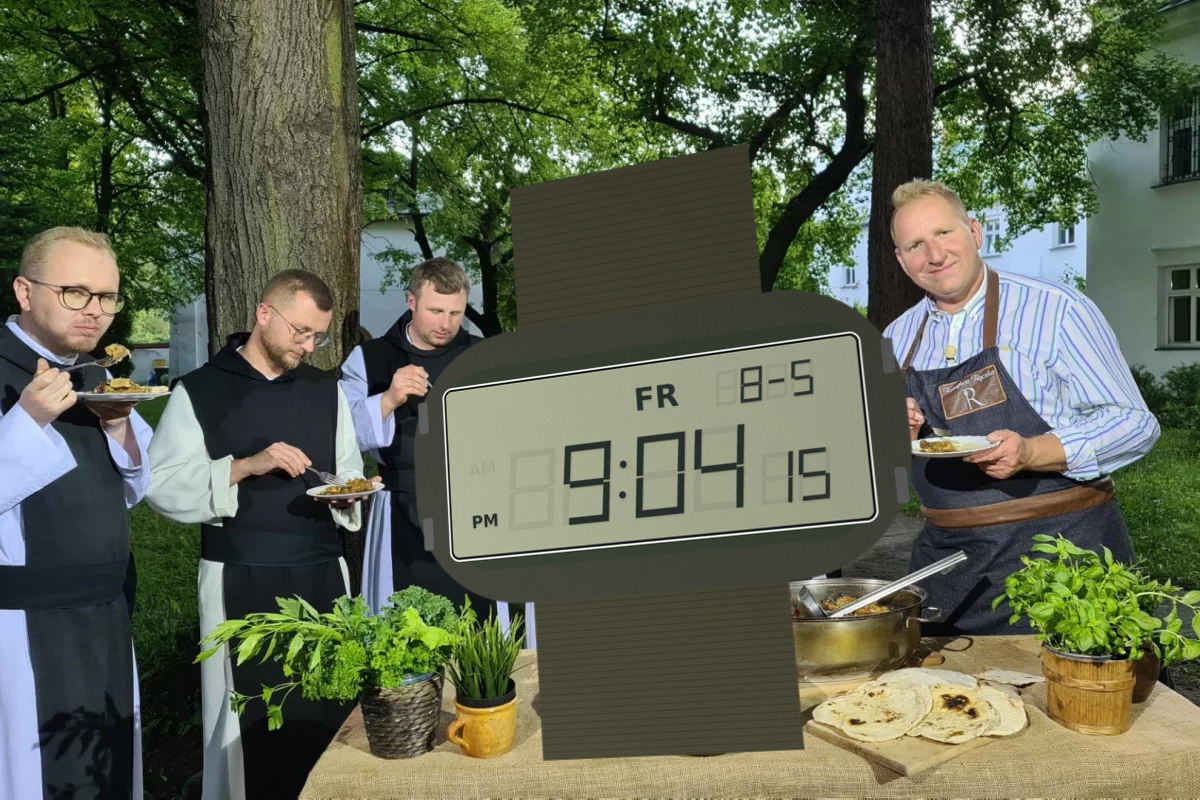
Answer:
**9:04:15**
